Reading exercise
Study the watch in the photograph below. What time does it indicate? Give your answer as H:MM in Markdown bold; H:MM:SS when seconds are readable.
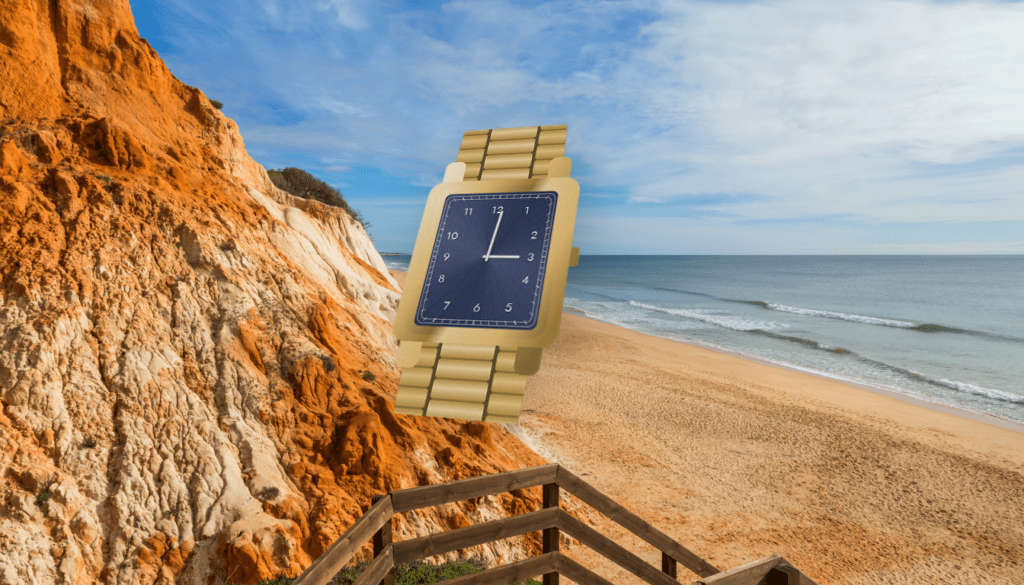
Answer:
**3:01**
